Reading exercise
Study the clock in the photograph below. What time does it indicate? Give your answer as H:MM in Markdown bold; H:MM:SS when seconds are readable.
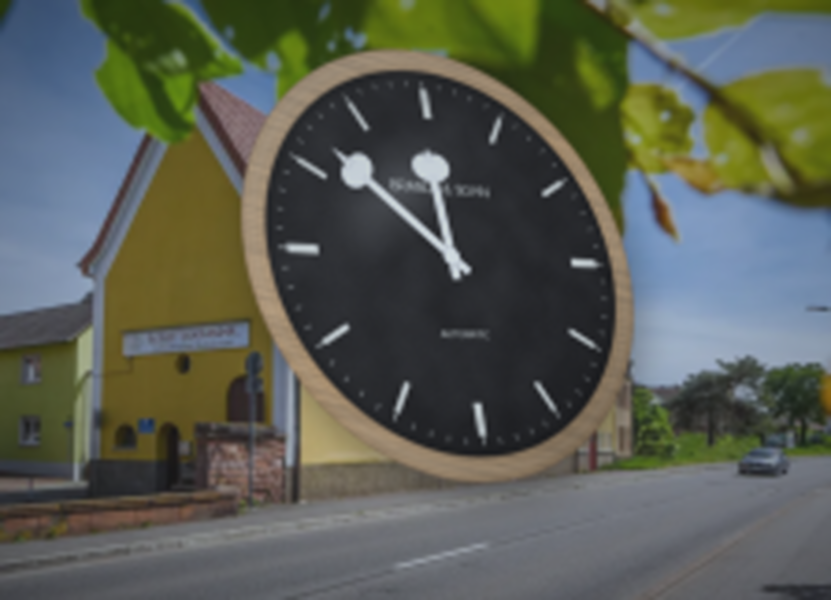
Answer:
**11:52**
